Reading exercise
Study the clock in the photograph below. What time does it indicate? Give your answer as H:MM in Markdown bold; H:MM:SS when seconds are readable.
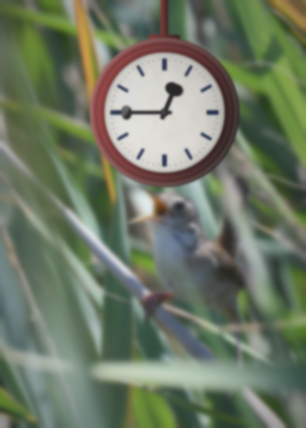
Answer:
**12:45**
